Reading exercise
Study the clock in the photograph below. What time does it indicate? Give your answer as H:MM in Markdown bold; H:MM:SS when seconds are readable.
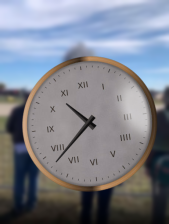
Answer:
**10:38**
